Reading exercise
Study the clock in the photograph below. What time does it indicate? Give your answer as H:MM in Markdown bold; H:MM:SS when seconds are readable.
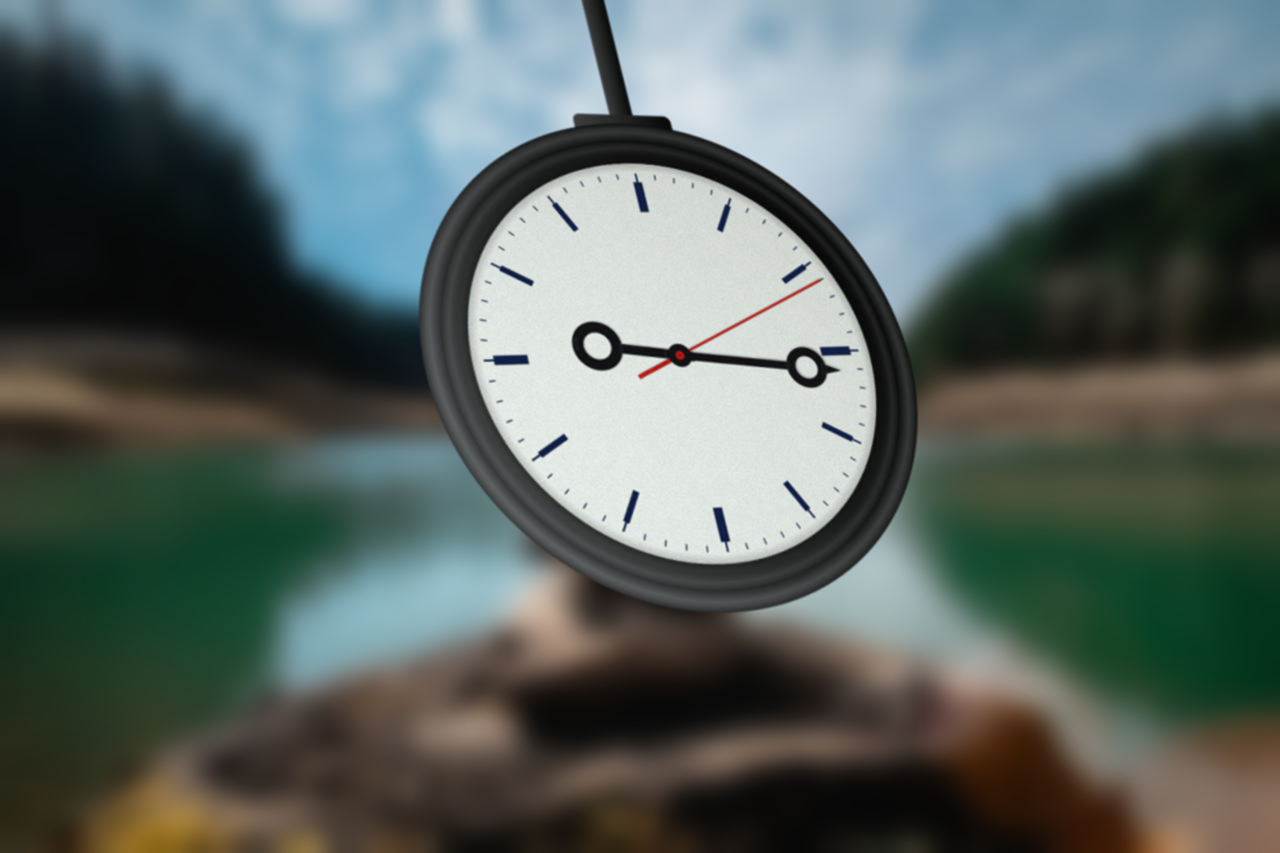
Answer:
**9:16:11**
